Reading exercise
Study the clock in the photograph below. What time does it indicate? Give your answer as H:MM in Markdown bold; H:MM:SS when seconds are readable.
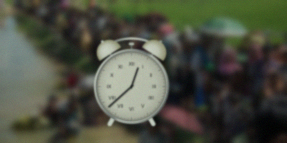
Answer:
**12:38**
